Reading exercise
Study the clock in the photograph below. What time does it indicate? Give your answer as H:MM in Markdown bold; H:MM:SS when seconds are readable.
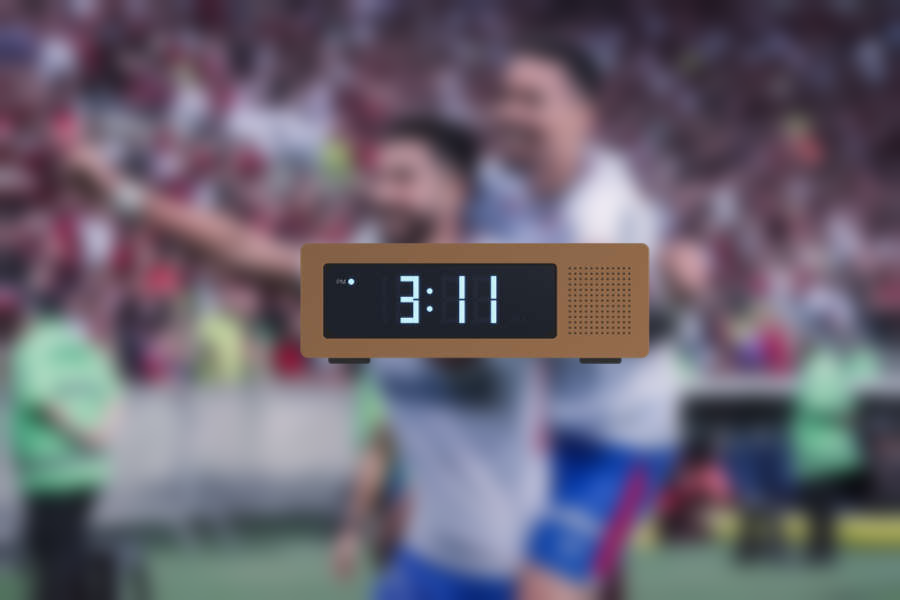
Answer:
**3:11**
